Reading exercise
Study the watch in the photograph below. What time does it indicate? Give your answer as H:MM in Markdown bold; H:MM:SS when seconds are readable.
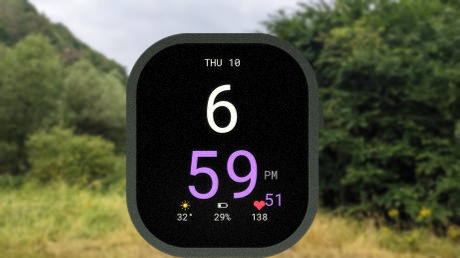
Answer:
**6:59:51**
